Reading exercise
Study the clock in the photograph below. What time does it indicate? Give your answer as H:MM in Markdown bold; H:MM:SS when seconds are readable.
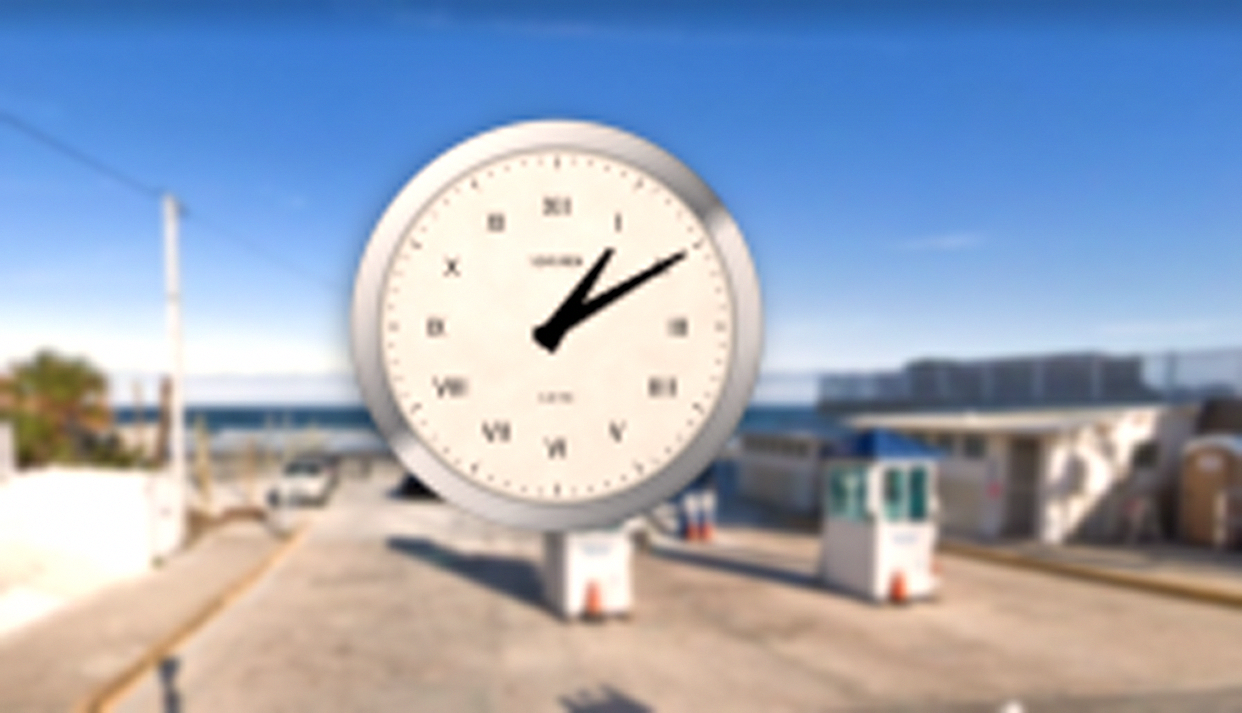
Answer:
**1:10**
